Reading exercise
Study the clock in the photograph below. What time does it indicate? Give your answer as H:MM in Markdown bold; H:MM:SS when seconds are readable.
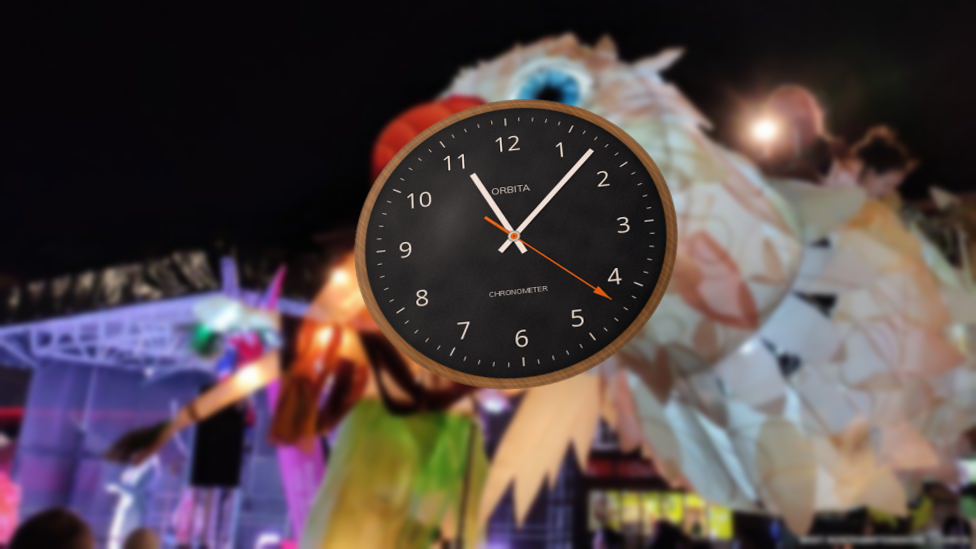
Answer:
**11:07:22**
